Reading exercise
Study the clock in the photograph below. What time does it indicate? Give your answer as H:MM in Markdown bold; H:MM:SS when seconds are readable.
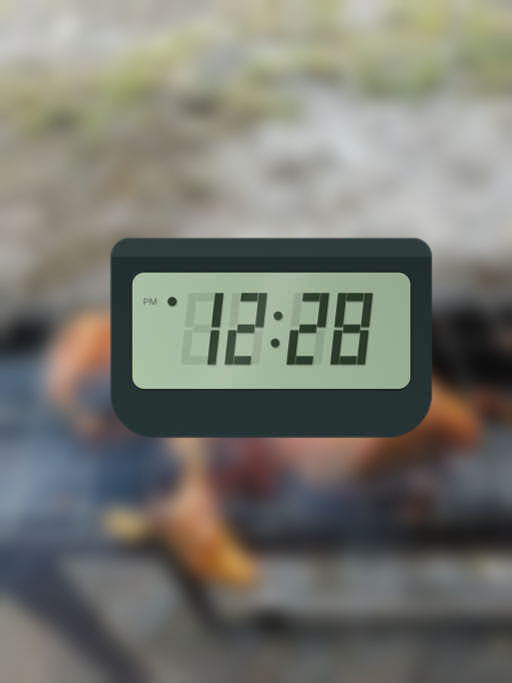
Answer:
**12:28**
